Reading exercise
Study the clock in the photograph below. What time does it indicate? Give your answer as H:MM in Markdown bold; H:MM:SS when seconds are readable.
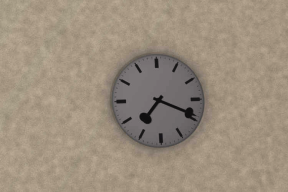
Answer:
**7:19**
